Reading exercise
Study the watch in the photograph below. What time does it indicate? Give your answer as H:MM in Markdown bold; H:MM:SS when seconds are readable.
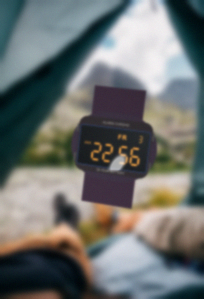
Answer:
**22:56**
